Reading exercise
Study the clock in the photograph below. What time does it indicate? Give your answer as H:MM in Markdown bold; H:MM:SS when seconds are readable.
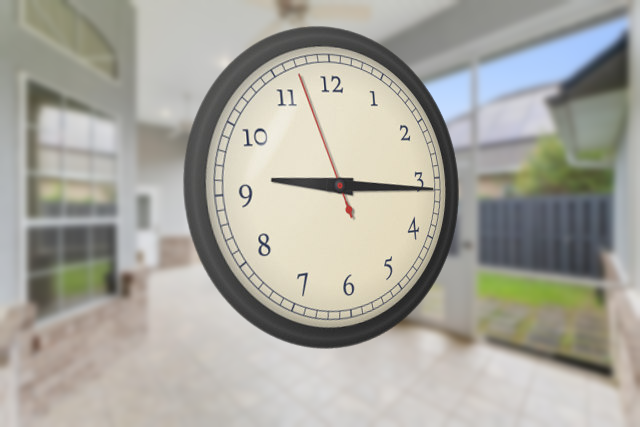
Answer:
**9:15:57**
